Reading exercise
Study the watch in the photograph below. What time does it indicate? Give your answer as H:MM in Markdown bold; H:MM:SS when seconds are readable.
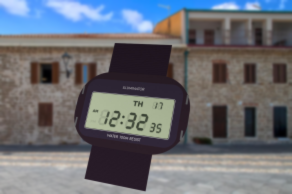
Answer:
**12:32:35**
